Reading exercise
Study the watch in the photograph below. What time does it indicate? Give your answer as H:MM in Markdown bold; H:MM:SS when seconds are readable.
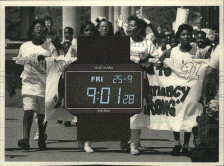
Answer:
**9:01:28**
